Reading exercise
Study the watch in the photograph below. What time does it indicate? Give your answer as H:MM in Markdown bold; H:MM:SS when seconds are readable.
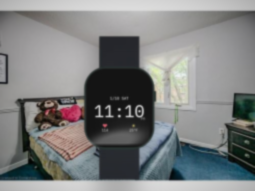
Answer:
**11:10**
